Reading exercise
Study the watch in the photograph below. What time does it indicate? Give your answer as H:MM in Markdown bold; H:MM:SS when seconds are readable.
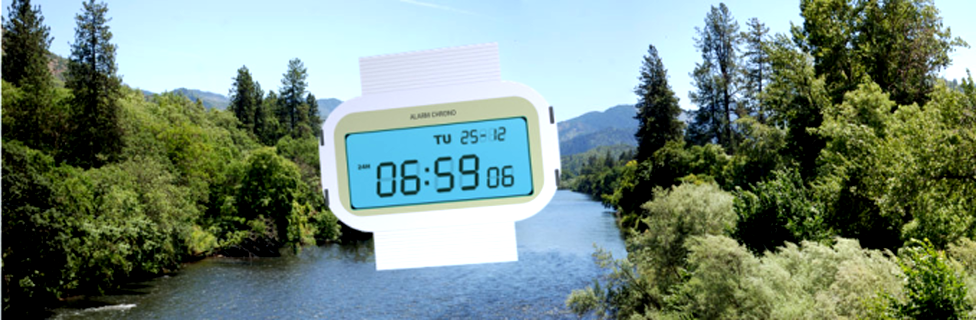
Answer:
**6:59:06**
